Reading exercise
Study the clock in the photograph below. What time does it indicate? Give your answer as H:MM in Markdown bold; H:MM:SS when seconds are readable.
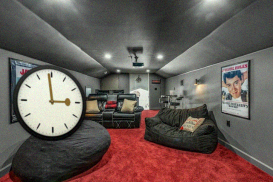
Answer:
**2:59**
